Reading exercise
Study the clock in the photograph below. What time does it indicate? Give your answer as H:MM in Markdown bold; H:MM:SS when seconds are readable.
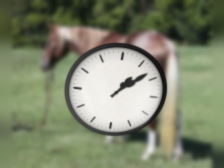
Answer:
**1:08**
